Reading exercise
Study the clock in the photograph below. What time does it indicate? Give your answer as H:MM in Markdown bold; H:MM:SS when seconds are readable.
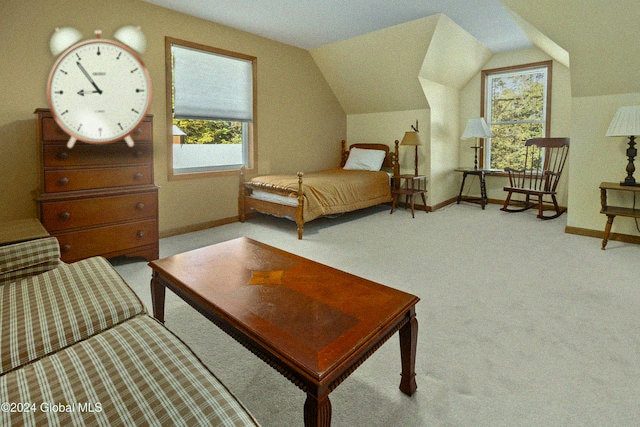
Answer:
**8:54**
